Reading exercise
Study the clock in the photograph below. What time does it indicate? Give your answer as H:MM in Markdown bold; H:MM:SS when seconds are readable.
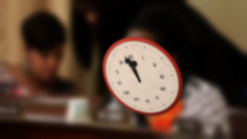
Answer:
**11:58**
